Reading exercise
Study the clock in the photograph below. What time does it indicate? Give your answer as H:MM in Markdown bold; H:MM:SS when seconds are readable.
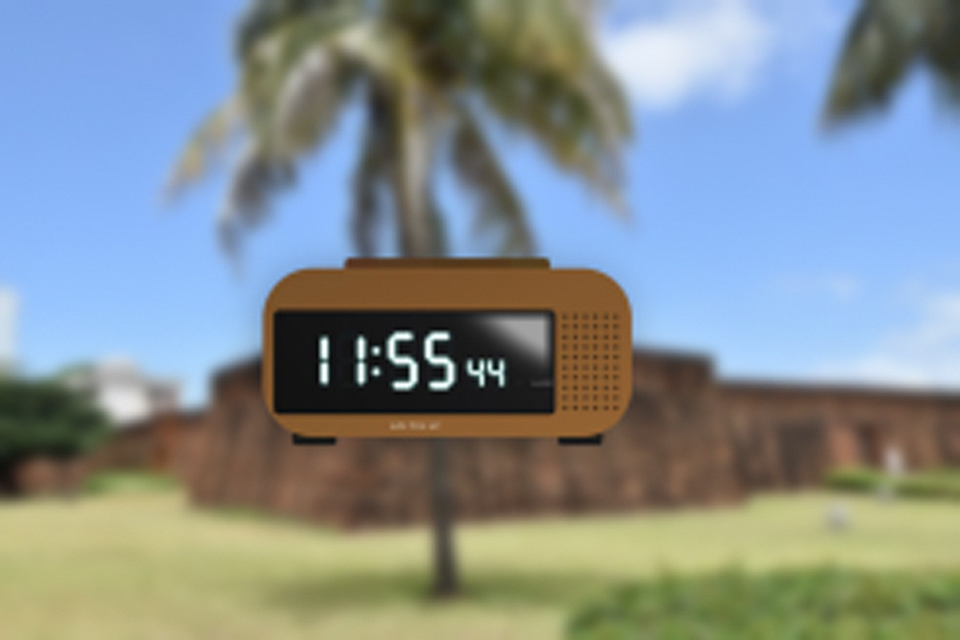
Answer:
**11:55:44**
